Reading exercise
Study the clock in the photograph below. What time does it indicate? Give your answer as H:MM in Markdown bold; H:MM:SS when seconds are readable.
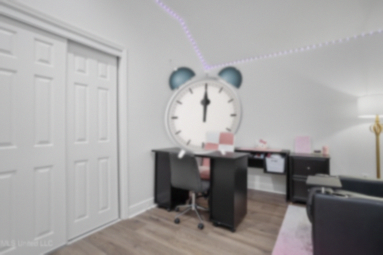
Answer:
**12:00**
